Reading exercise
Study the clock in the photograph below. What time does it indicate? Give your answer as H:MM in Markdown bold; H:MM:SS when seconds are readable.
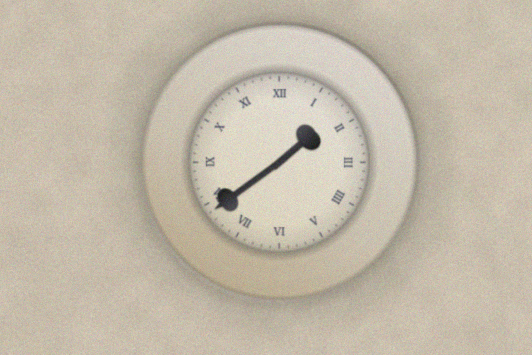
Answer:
**1:39**
